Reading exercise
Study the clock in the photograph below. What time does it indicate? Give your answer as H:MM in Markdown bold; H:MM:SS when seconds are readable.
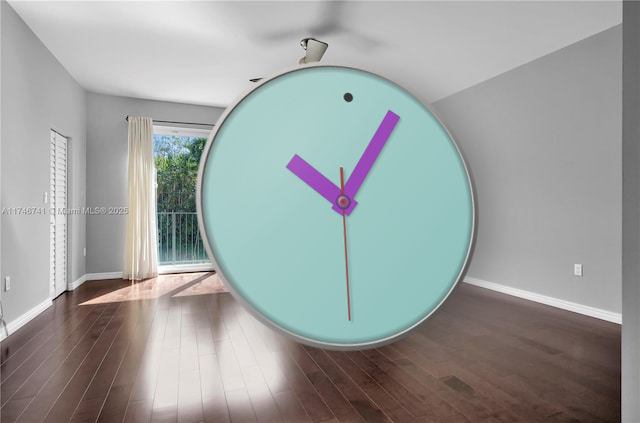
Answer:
**10:04:29**
